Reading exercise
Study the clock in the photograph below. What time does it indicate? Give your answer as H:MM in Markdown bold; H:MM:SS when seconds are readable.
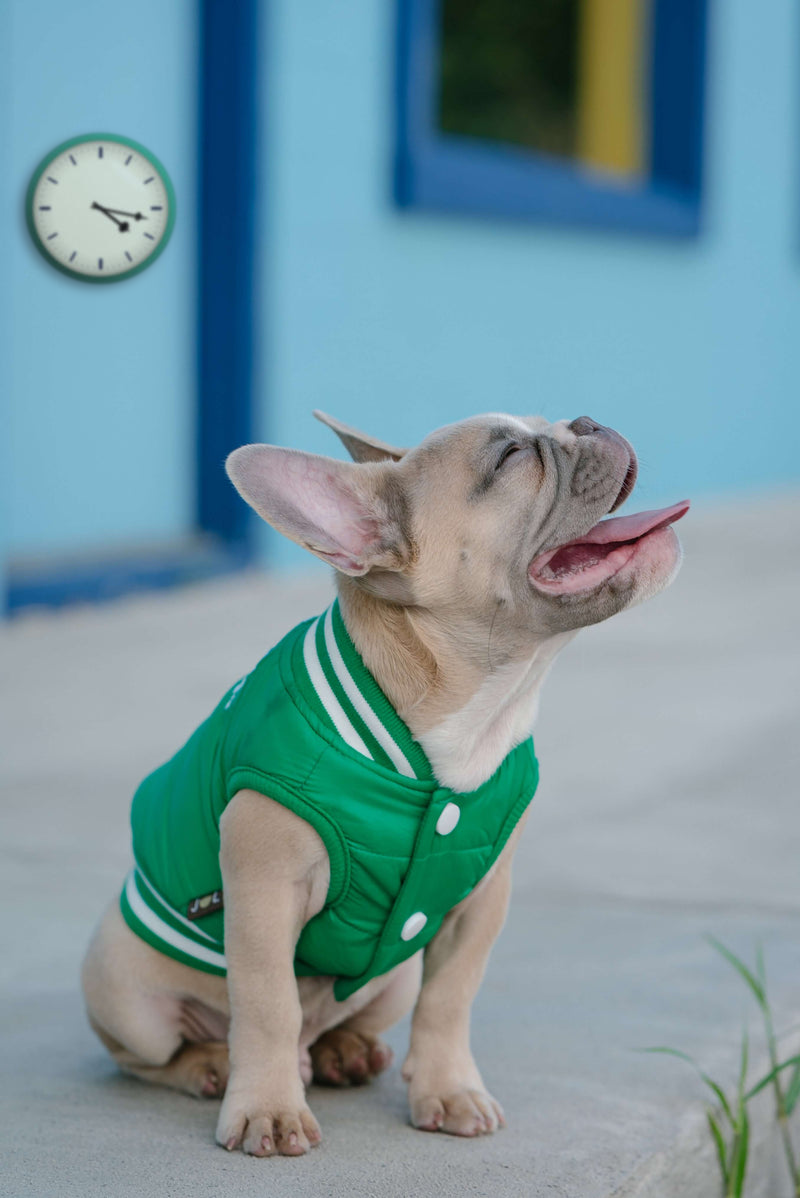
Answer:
**4:17**
